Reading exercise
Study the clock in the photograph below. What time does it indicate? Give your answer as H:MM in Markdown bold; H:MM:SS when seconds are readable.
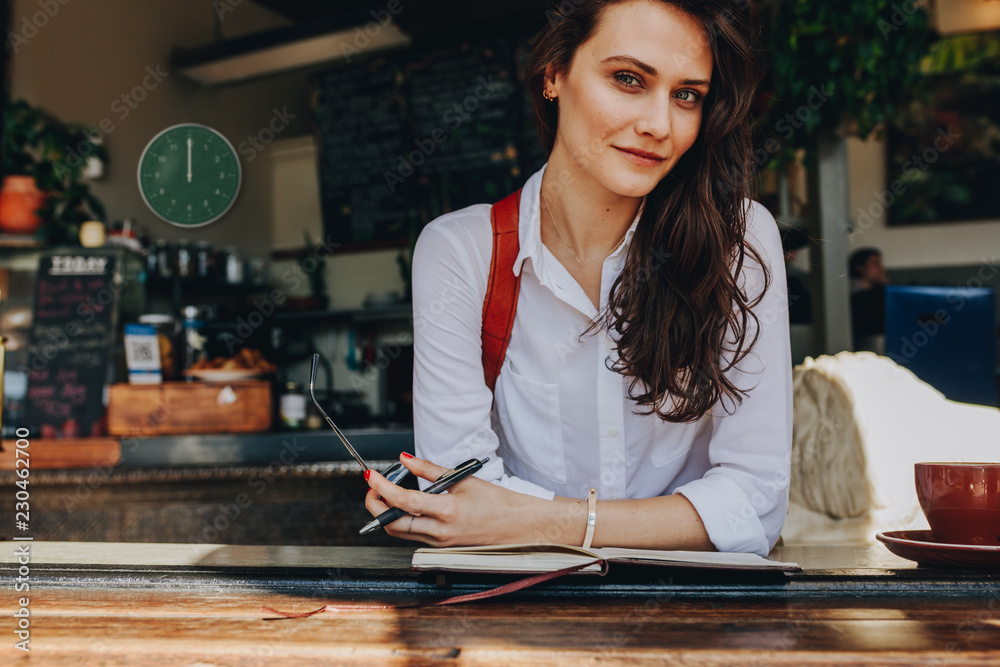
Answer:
**12:00**
